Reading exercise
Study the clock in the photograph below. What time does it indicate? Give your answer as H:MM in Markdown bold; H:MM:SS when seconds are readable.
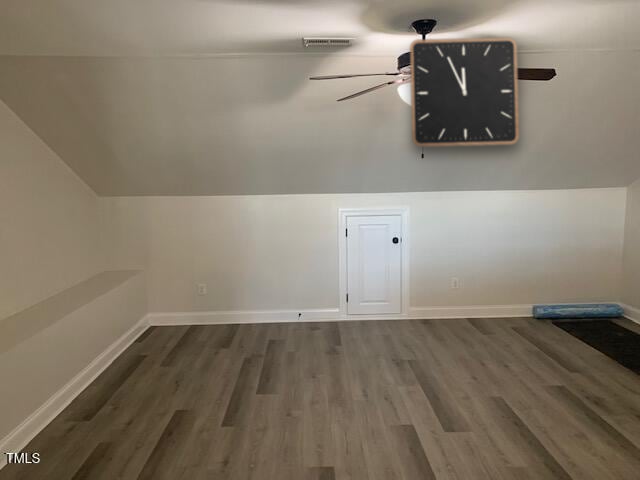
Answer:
**11:56**
